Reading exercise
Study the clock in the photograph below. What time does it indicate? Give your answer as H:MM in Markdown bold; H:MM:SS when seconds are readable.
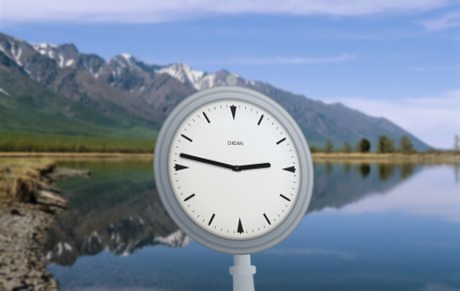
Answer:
**2:47**
